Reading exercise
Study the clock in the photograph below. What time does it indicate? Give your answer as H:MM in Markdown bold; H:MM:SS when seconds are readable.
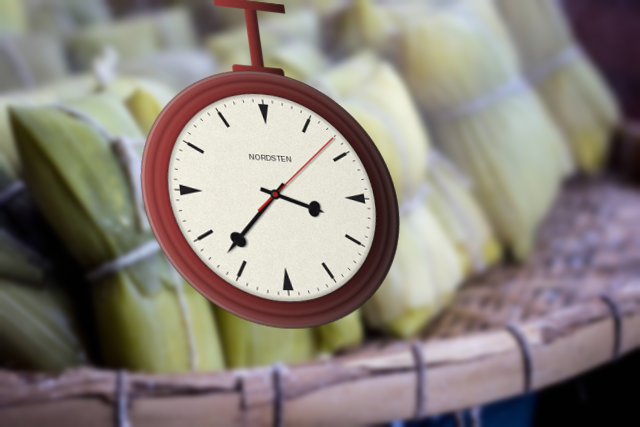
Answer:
**3:37:08**
